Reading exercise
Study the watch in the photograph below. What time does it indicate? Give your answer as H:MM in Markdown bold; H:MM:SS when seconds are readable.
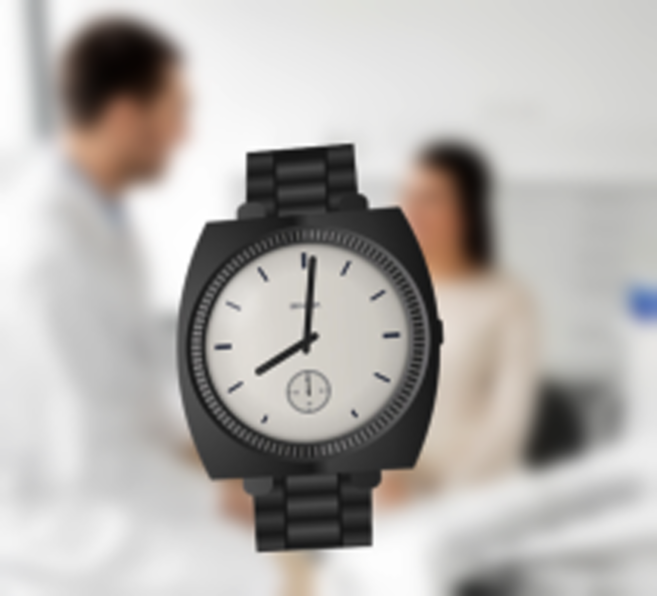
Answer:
**8:01**
